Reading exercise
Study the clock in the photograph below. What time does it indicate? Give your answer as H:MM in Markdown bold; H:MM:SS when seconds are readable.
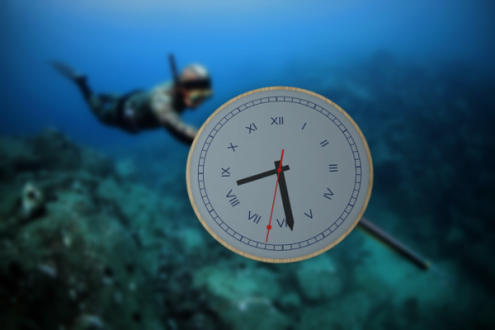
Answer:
**8:28:32**
